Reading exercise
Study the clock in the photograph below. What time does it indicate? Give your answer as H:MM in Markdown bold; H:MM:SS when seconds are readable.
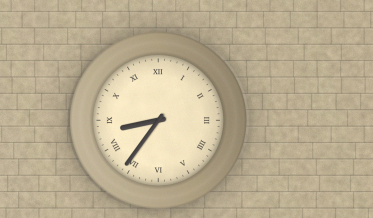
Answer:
**8:36**
